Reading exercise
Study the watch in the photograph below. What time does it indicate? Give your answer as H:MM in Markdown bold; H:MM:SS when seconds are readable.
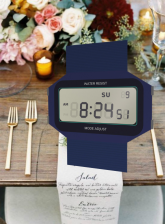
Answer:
**8:24:51**
